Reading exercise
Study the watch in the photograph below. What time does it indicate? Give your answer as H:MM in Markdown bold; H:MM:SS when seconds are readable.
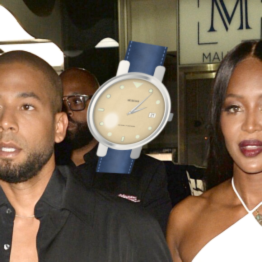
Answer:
**2:06**
